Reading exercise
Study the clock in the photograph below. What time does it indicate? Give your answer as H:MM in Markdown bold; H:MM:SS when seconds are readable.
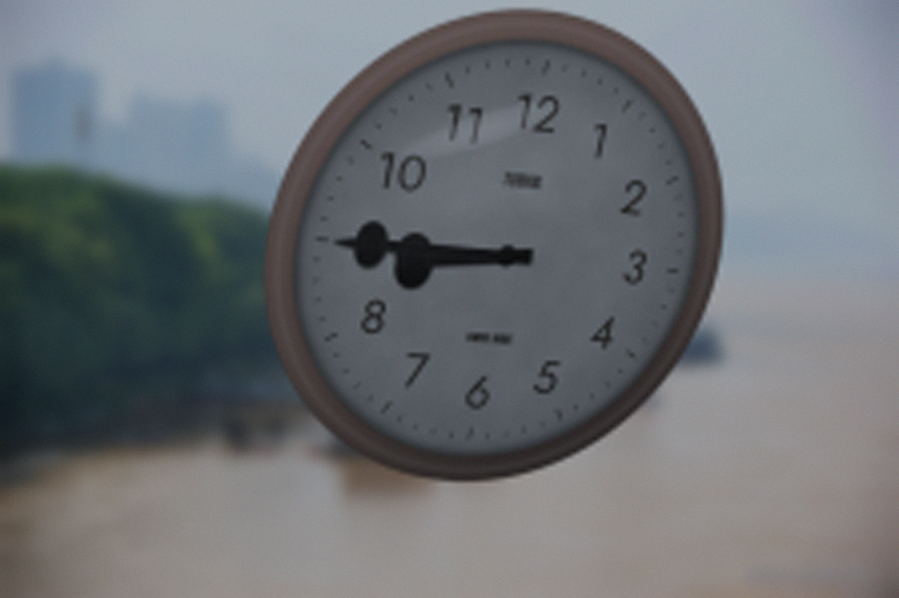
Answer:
**8:45**
